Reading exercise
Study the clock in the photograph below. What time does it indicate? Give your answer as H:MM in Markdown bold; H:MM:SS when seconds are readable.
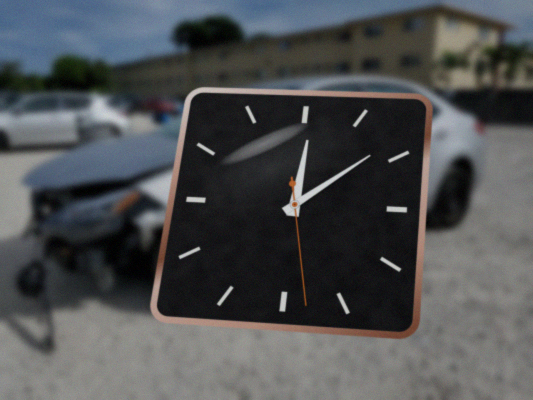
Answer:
**12:08:28**
